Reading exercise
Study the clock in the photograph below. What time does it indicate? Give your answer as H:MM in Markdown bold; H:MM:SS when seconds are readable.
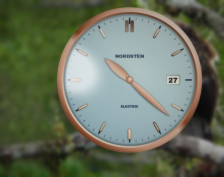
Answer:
**10:22**
